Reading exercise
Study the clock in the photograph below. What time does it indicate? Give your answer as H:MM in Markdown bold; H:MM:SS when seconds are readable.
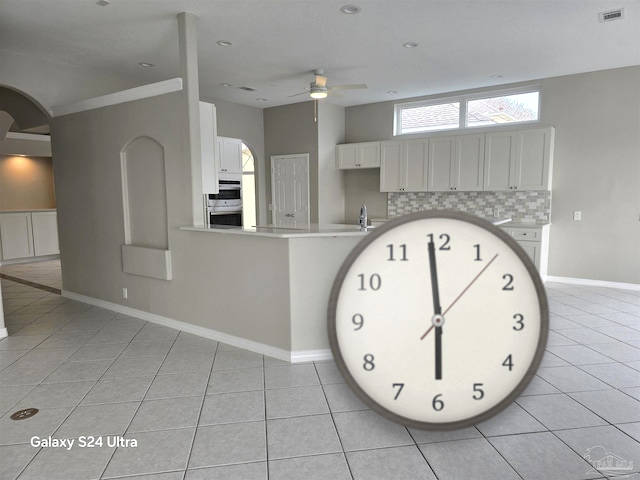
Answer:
**5:59:07**
